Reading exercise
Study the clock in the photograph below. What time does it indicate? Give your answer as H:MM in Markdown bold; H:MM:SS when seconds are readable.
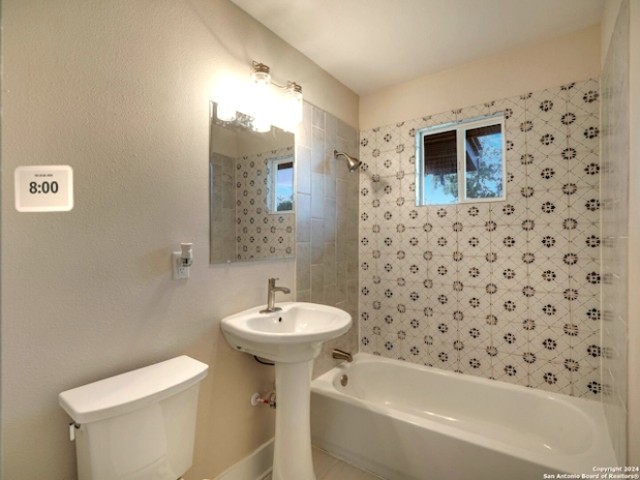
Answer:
**8:00**
